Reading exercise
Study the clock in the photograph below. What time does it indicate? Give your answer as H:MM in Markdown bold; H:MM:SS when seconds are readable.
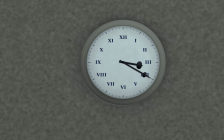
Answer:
**3:20**
